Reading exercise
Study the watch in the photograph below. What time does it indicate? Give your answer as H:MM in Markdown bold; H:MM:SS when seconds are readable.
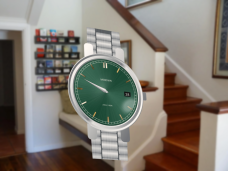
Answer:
**9:49**
